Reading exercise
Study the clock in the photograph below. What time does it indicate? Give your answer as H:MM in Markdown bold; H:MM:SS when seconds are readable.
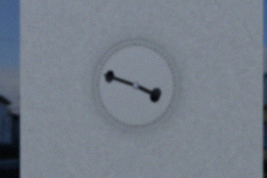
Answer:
**3:48**
